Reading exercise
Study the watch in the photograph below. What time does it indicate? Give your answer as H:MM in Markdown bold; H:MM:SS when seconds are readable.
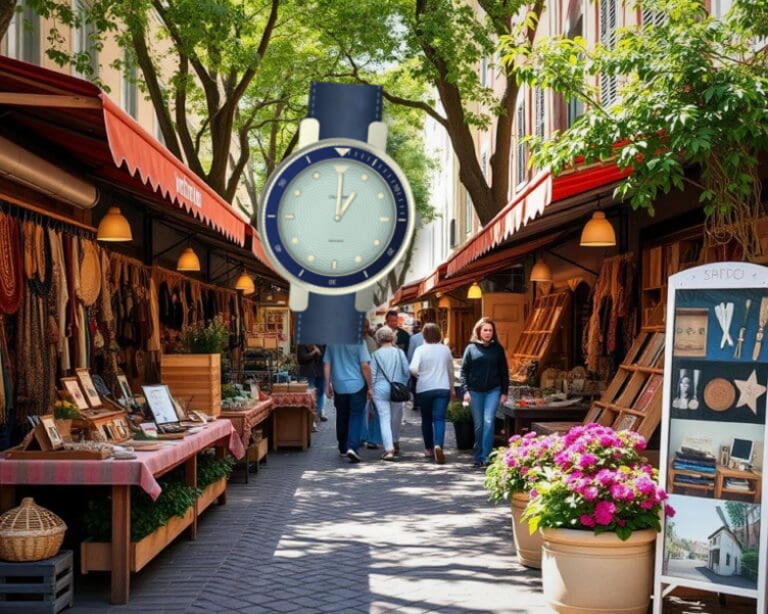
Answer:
**1:00**
